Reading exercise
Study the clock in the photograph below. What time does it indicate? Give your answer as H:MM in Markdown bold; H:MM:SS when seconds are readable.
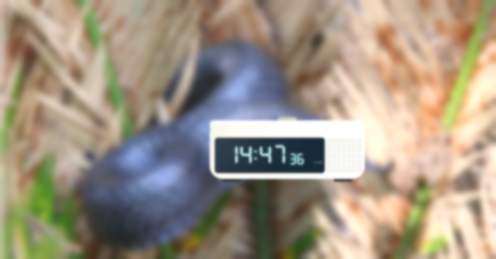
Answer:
**14:47**
